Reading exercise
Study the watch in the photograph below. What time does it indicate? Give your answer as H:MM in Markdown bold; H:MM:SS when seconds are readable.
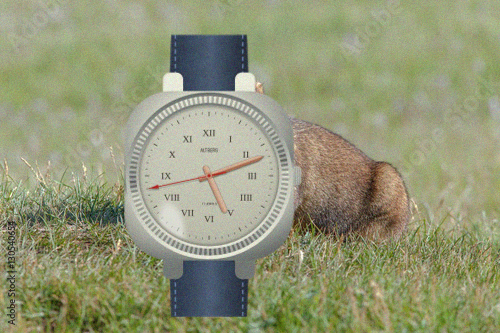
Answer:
**5:11:43**
